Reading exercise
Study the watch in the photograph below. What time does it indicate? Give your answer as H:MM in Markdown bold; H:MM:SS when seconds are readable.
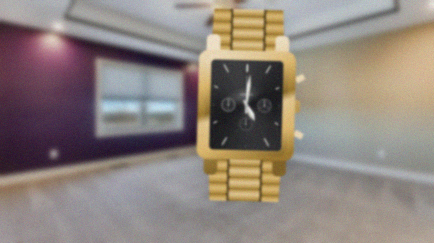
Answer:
**5:01**
